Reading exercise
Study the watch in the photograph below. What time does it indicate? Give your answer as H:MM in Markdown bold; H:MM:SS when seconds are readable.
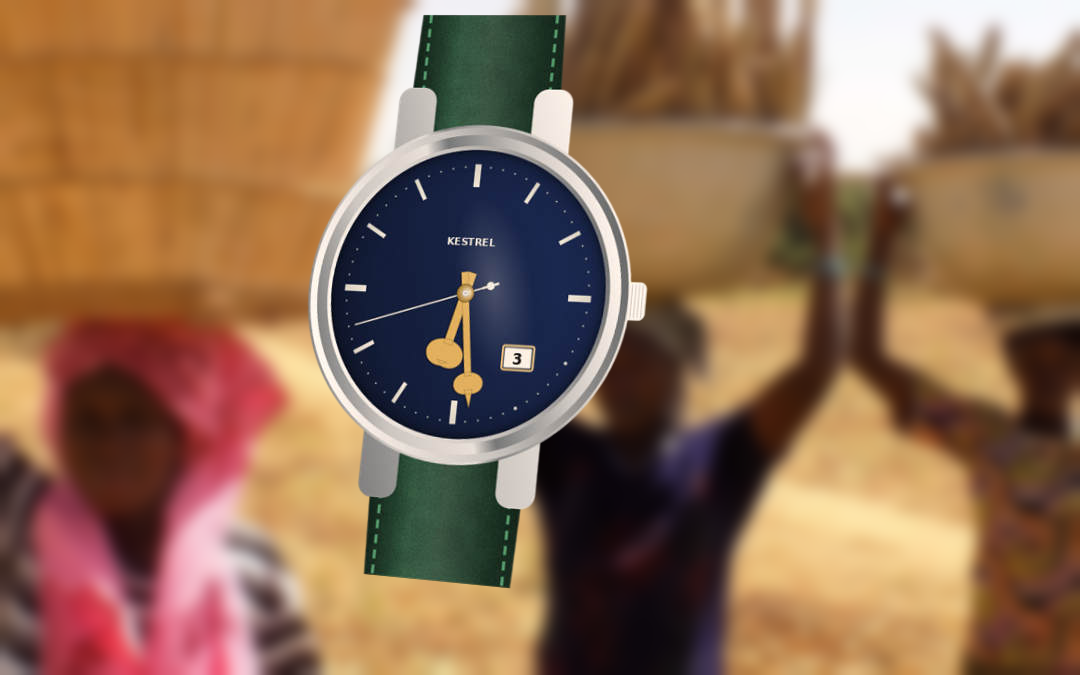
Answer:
**6:28:42**
